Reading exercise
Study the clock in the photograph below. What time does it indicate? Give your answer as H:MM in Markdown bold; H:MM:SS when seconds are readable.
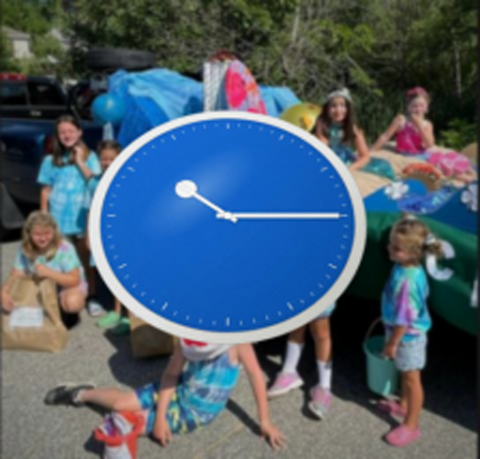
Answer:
**10:15**
